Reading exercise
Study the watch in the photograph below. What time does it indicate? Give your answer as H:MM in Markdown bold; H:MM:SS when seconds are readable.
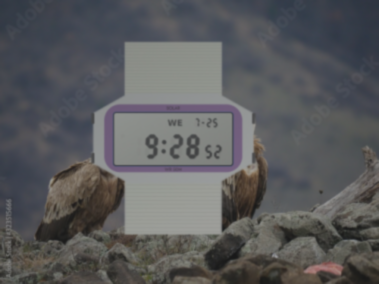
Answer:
**9:28:52**
